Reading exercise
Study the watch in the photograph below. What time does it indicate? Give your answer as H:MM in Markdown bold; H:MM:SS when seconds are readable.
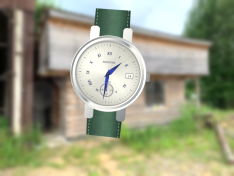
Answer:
**1:31**
